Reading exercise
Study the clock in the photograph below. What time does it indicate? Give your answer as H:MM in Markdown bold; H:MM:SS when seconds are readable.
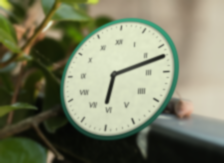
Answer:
**6:12**
